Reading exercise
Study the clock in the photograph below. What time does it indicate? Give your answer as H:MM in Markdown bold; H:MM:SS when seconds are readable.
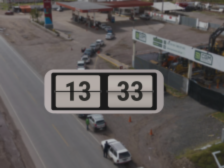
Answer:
**13:33**
